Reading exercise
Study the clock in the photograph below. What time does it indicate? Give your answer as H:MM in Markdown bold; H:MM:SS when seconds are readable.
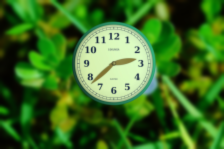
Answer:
**2:38**
